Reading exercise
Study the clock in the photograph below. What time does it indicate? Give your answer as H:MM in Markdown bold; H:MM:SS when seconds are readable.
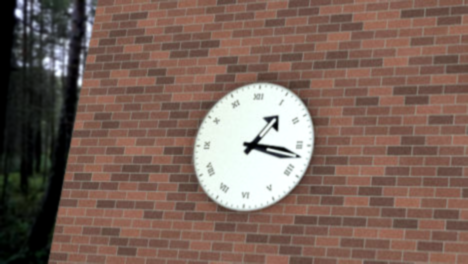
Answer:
**1:17**
